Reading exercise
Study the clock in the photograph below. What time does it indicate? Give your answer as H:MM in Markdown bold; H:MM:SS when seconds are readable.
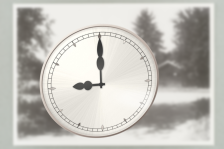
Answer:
**9:00**
